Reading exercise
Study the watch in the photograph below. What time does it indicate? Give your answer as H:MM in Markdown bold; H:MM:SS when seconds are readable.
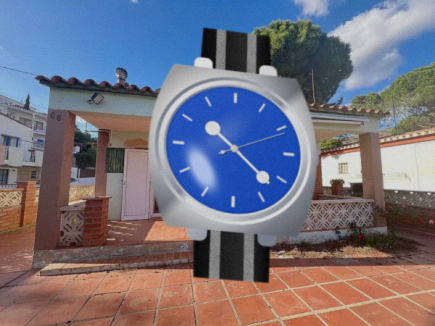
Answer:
**10:22:11**
